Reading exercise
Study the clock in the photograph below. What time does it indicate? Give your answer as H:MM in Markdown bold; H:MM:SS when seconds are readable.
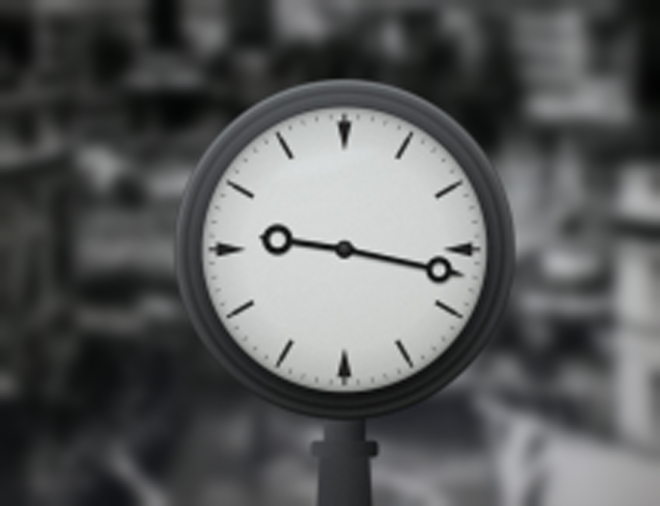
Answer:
**9:17**
